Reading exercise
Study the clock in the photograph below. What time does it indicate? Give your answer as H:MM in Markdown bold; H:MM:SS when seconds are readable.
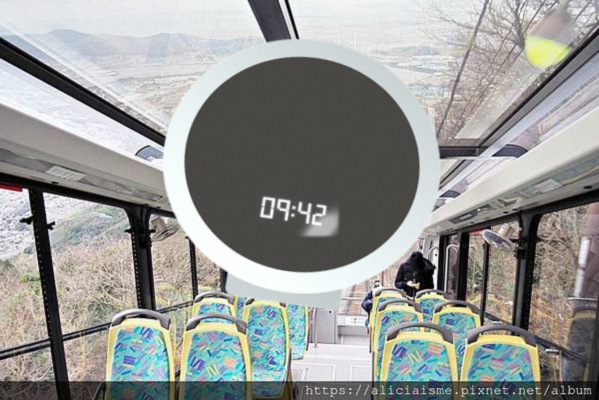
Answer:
**9:42**
